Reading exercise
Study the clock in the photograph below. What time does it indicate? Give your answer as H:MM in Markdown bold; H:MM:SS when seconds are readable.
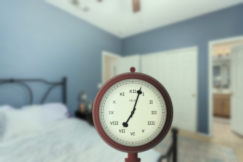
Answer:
**7:03**
